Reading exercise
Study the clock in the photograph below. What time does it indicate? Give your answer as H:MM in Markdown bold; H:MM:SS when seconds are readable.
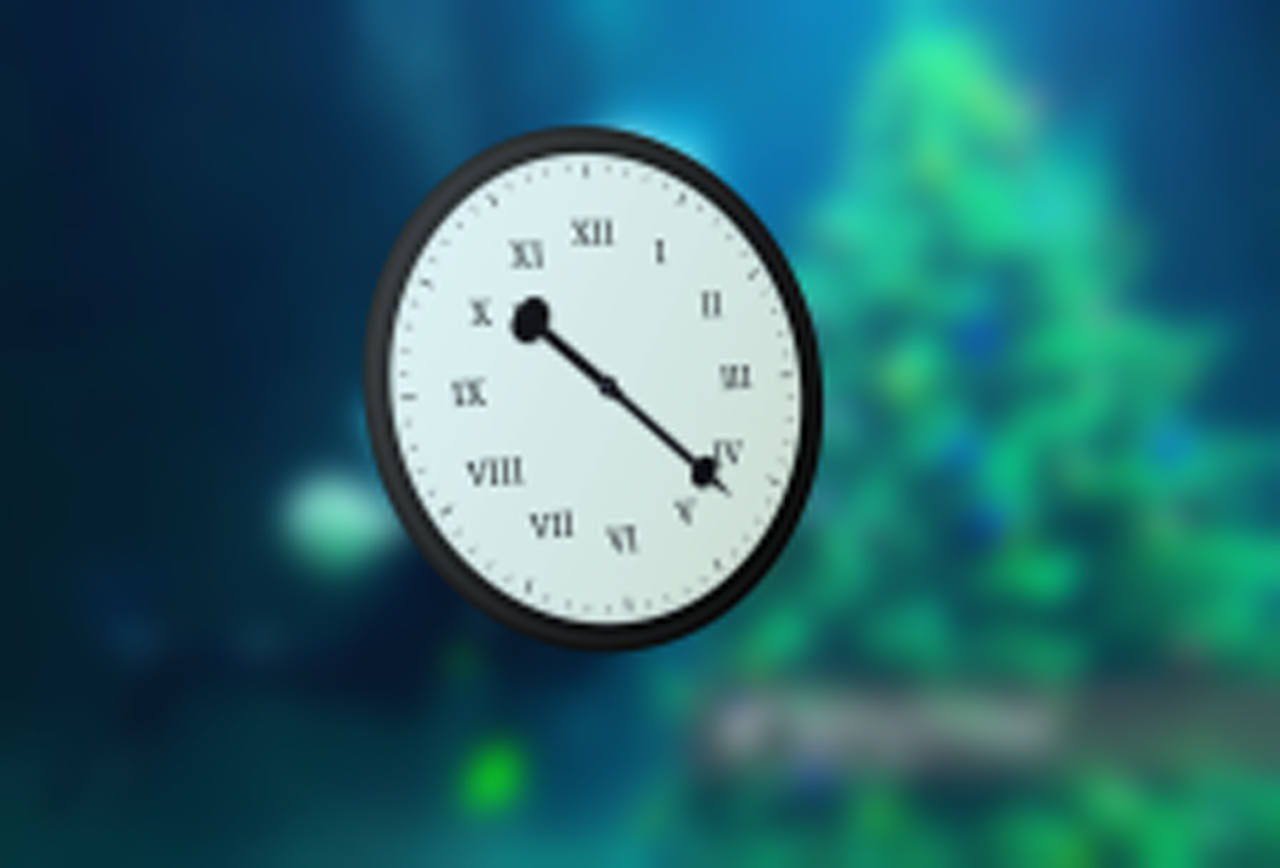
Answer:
**10:22**
